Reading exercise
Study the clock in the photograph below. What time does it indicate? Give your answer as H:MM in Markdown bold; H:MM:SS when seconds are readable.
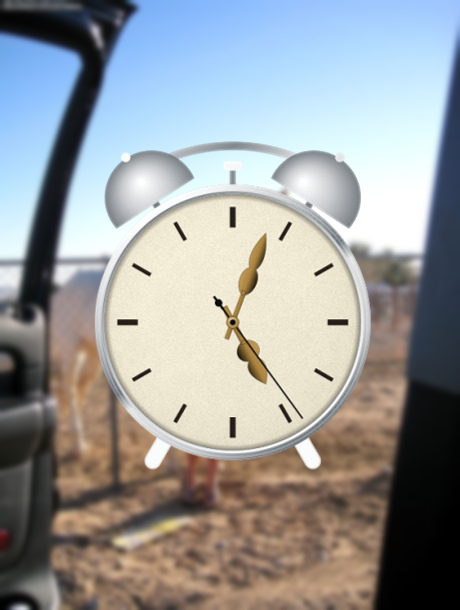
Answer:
**5:03:24**
